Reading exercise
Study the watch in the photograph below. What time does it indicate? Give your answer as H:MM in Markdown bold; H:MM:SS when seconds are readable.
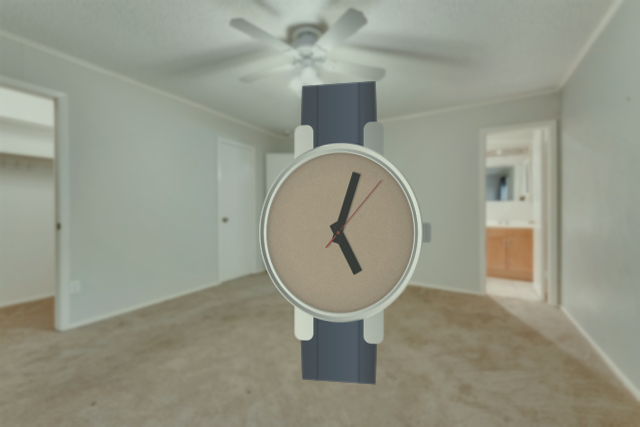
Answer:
**5:03:07**
